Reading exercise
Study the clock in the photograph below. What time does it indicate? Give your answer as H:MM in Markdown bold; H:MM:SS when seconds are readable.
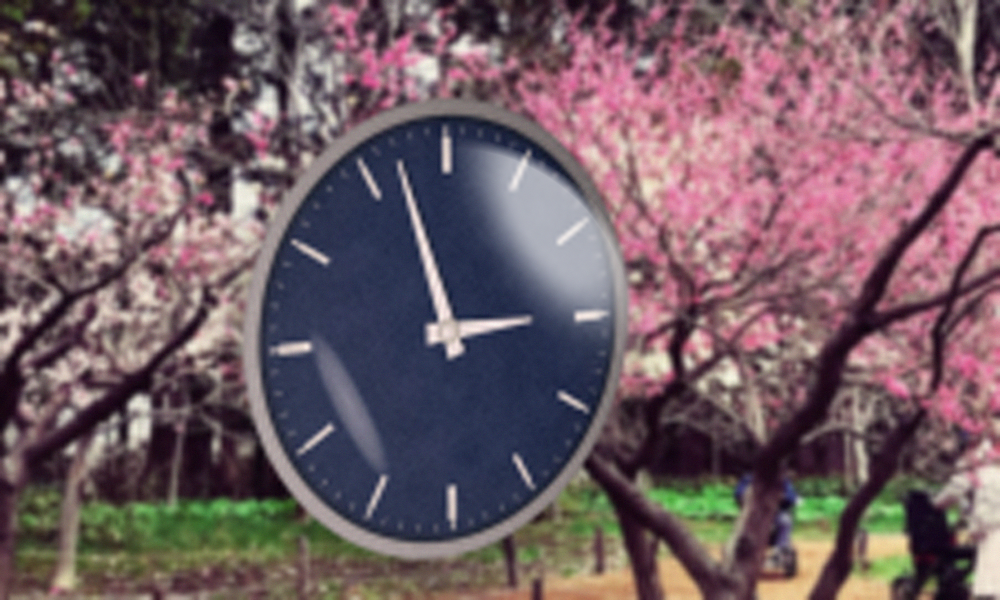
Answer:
**2:57**
